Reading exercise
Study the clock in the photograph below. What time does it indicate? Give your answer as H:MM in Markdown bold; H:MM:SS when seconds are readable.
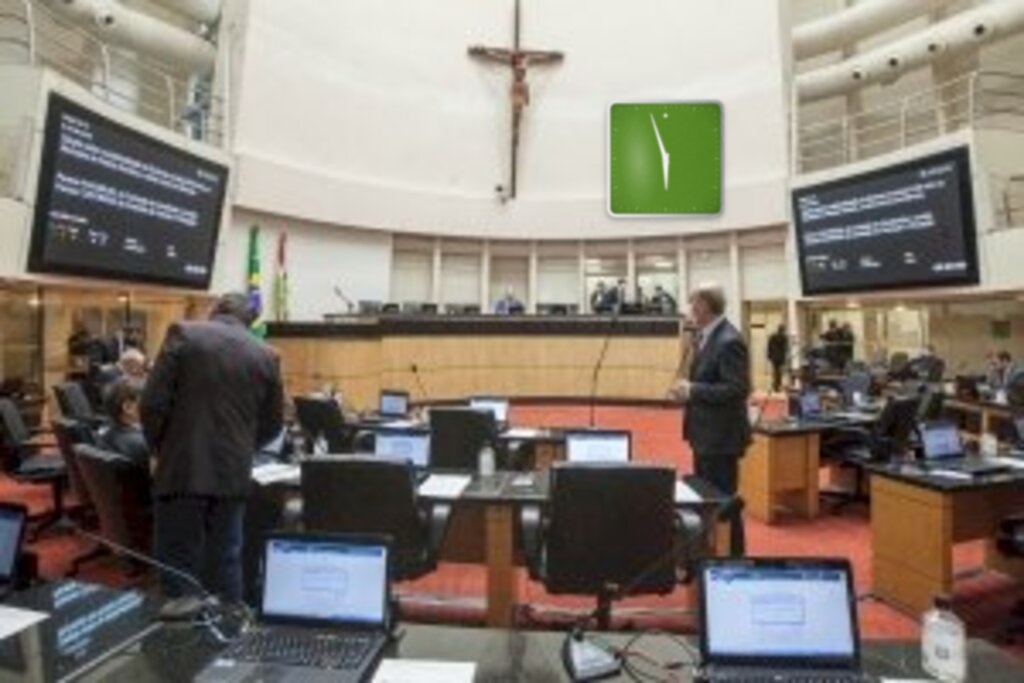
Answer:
**5:57**
